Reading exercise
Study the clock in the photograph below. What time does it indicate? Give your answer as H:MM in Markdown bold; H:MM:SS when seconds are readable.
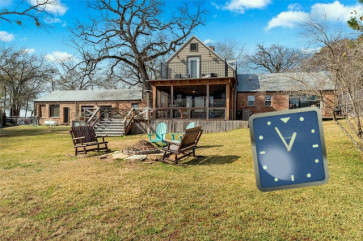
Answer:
**12:56**
